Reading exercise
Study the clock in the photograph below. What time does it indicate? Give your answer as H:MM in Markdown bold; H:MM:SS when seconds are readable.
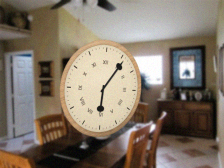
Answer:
**6:06**
